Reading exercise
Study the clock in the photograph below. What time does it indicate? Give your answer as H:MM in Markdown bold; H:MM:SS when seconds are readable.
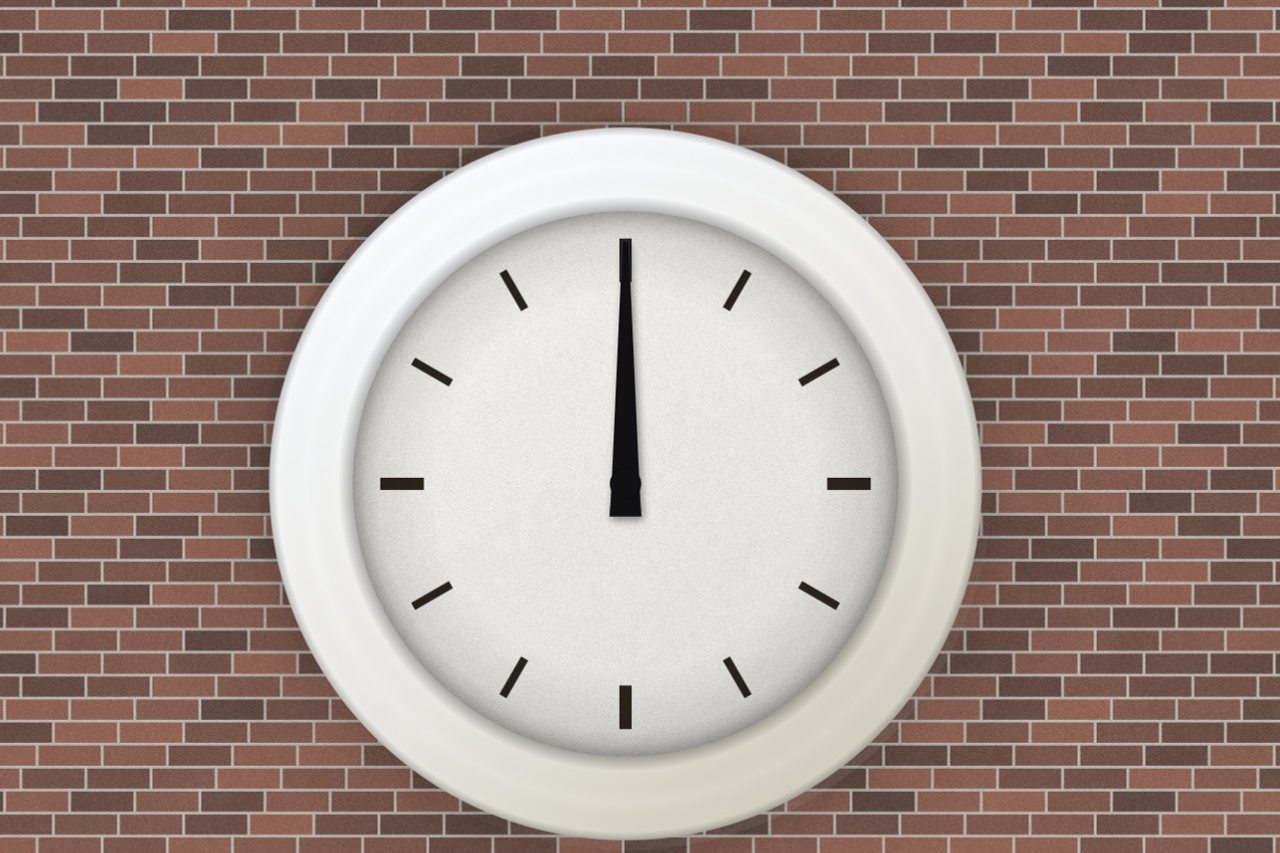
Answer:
**12:00**
